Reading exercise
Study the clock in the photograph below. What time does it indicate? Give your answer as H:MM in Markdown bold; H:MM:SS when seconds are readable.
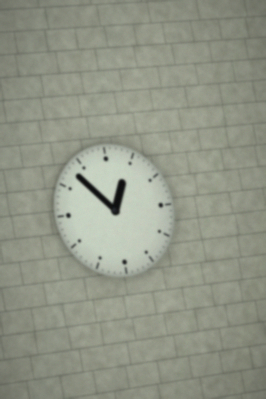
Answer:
**12:53**
